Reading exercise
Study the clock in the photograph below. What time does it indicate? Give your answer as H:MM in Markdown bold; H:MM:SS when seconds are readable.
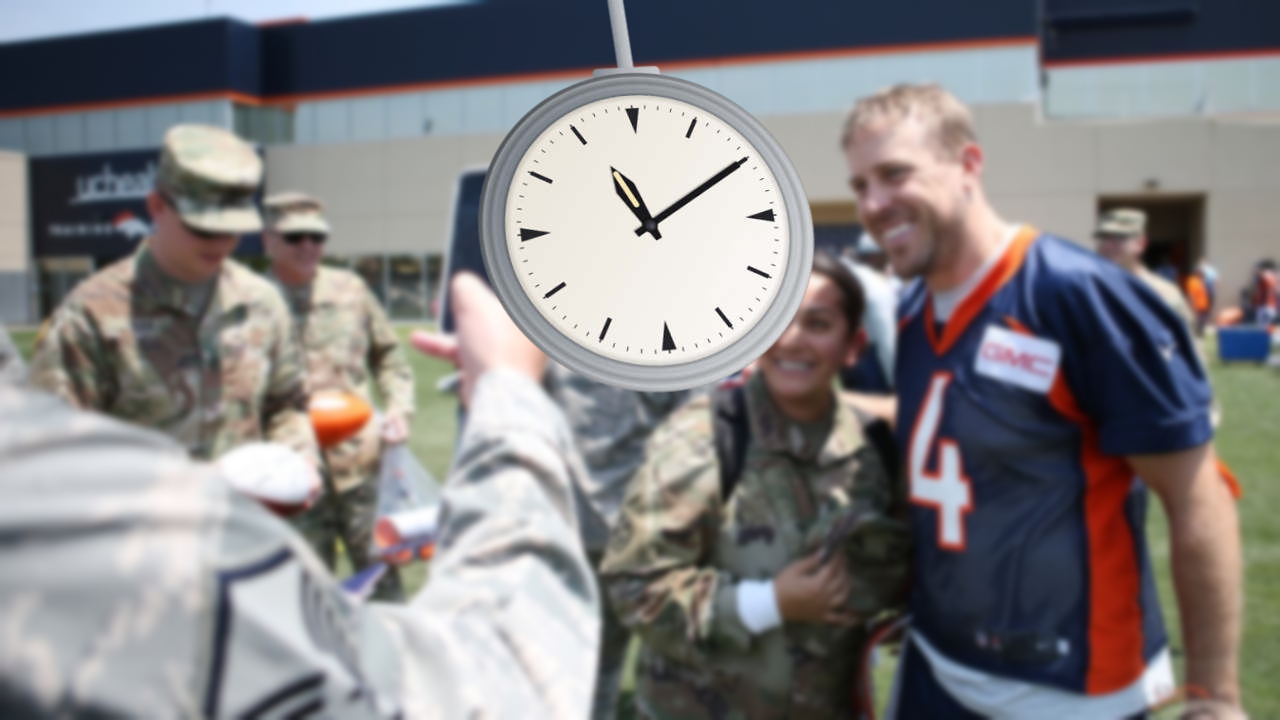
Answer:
**11:10**
